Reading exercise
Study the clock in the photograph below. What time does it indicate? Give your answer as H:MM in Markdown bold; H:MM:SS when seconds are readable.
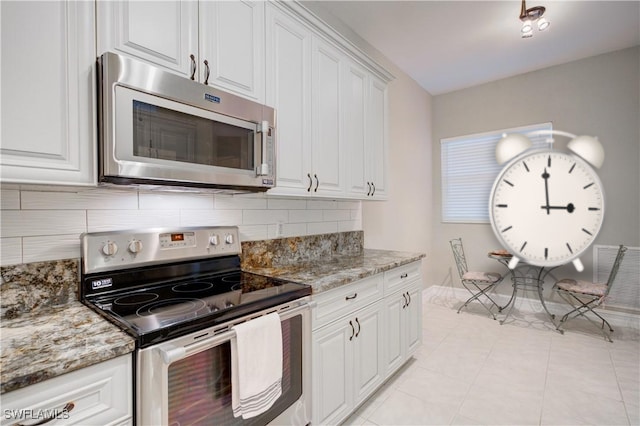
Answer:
**2:59**
